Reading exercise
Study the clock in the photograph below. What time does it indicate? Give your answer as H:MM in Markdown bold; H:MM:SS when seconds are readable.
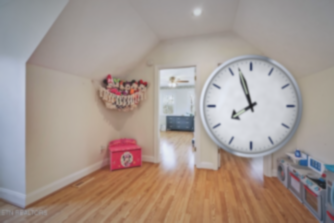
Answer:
**7:57**
